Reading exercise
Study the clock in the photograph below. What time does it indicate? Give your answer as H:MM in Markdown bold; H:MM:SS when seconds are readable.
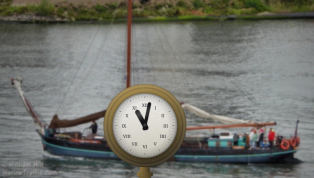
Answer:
**11:02**
